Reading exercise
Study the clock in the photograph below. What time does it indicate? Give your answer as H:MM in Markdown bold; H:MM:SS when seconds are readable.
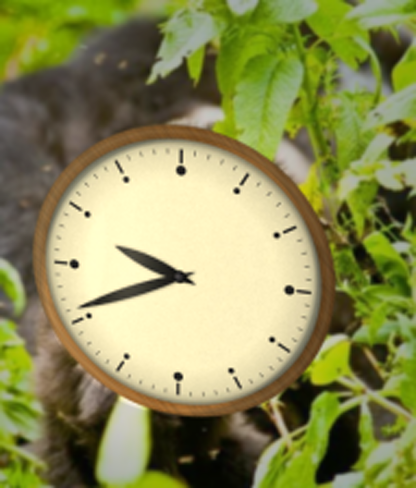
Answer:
**9:41**
